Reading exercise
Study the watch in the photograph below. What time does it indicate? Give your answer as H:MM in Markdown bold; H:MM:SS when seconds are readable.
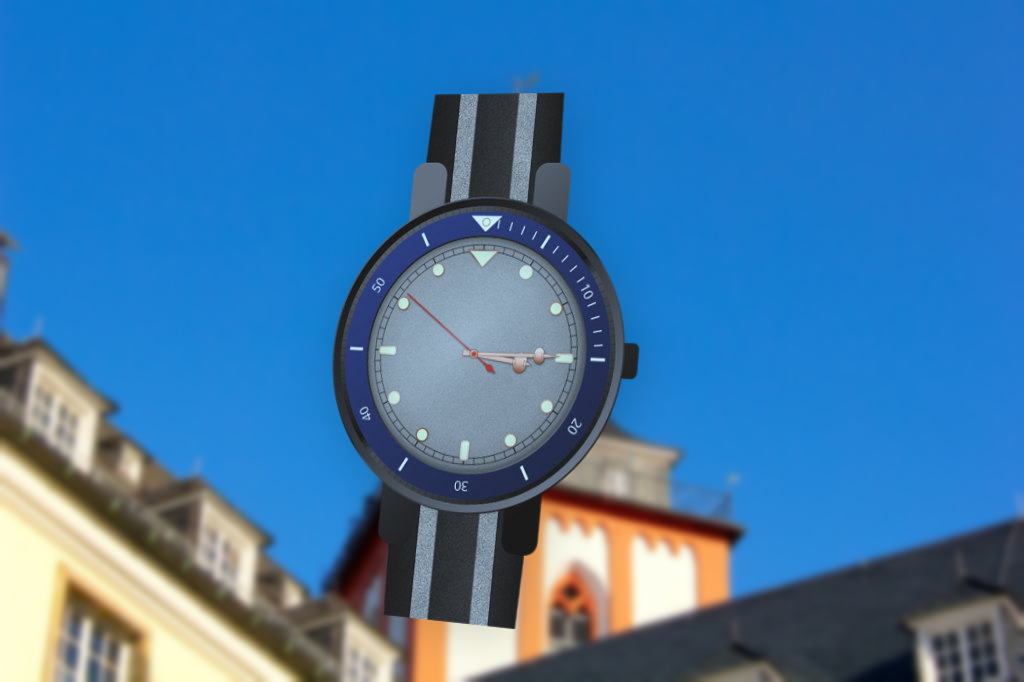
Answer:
**3:14:51**
